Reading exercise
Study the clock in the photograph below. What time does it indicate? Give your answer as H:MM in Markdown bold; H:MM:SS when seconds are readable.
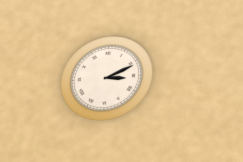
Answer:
**3:11**
